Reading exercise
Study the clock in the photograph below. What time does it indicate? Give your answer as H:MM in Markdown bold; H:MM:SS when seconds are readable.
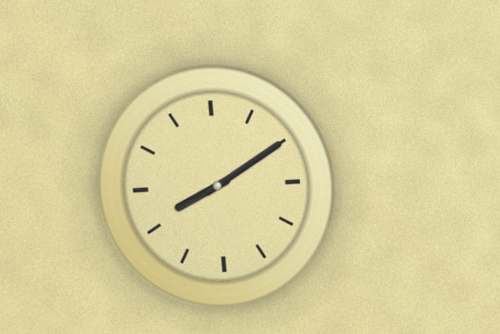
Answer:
**8:10**
